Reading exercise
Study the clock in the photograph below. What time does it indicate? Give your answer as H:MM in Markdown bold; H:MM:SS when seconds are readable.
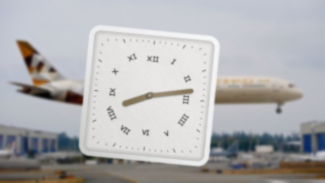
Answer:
**8:13**
